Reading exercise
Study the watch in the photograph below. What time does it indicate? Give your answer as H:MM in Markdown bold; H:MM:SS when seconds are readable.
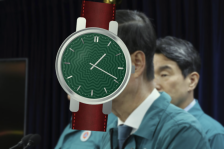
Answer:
**1:19**
